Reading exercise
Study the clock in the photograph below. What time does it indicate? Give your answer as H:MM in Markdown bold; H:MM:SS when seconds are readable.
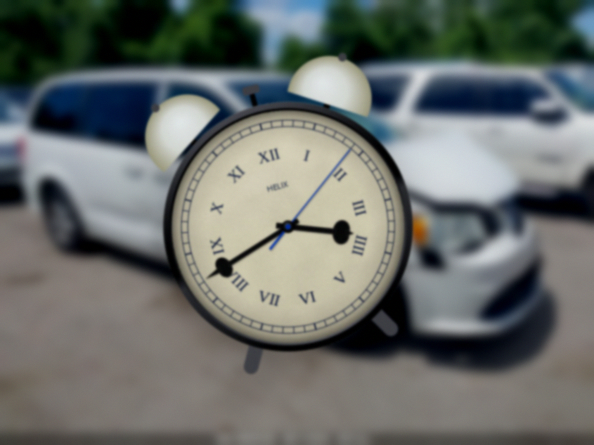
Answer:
**3:42:09**
